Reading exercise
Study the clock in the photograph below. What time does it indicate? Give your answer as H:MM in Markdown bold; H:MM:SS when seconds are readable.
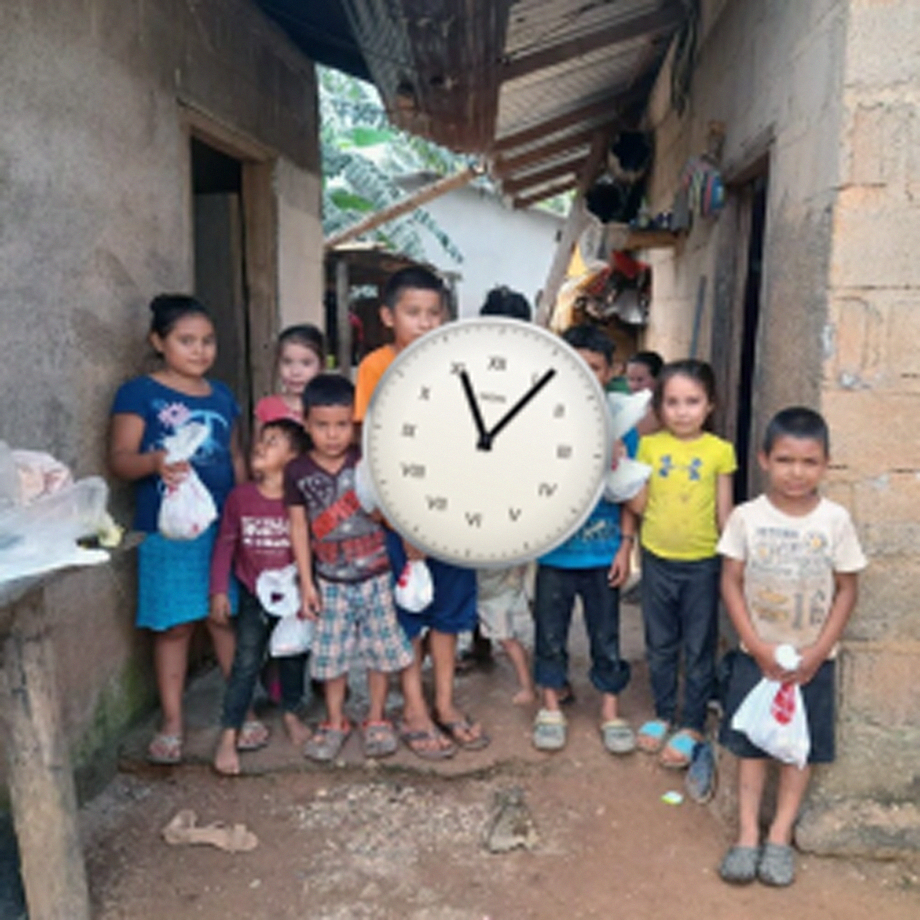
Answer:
**11:06**
